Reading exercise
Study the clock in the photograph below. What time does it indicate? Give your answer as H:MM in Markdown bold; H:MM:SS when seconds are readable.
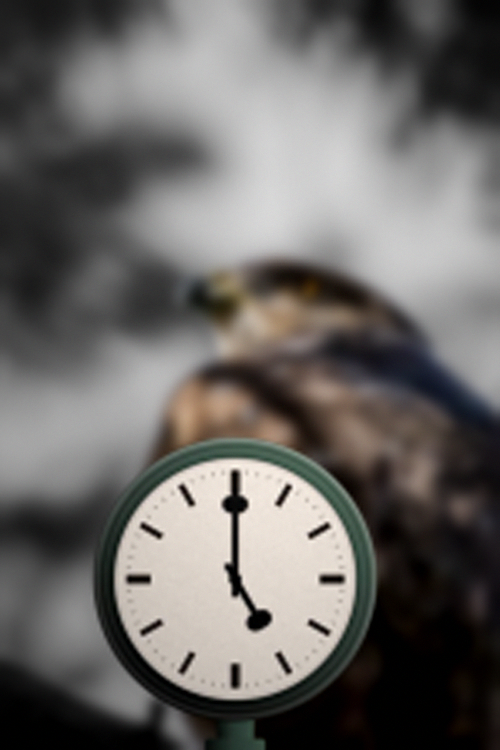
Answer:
**5:00**
